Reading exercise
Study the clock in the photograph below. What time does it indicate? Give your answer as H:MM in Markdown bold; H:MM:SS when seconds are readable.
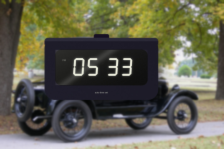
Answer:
**5:33**
